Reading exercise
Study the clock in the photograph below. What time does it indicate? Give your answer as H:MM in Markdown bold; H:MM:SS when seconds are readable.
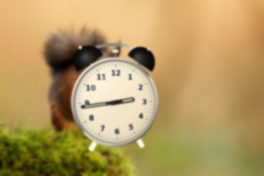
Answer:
**2:44**
